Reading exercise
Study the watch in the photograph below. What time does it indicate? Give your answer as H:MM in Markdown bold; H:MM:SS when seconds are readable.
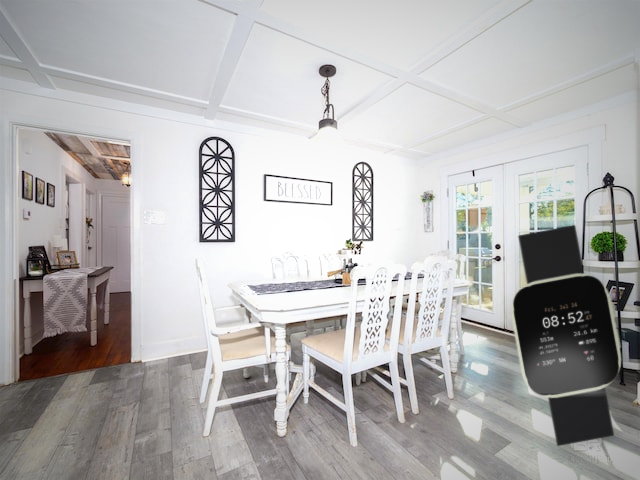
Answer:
**8:52**
